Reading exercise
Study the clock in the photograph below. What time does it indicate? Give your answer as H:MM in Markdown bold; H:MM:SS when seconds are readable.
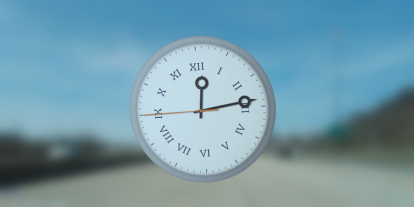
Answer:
**12:13:45**
